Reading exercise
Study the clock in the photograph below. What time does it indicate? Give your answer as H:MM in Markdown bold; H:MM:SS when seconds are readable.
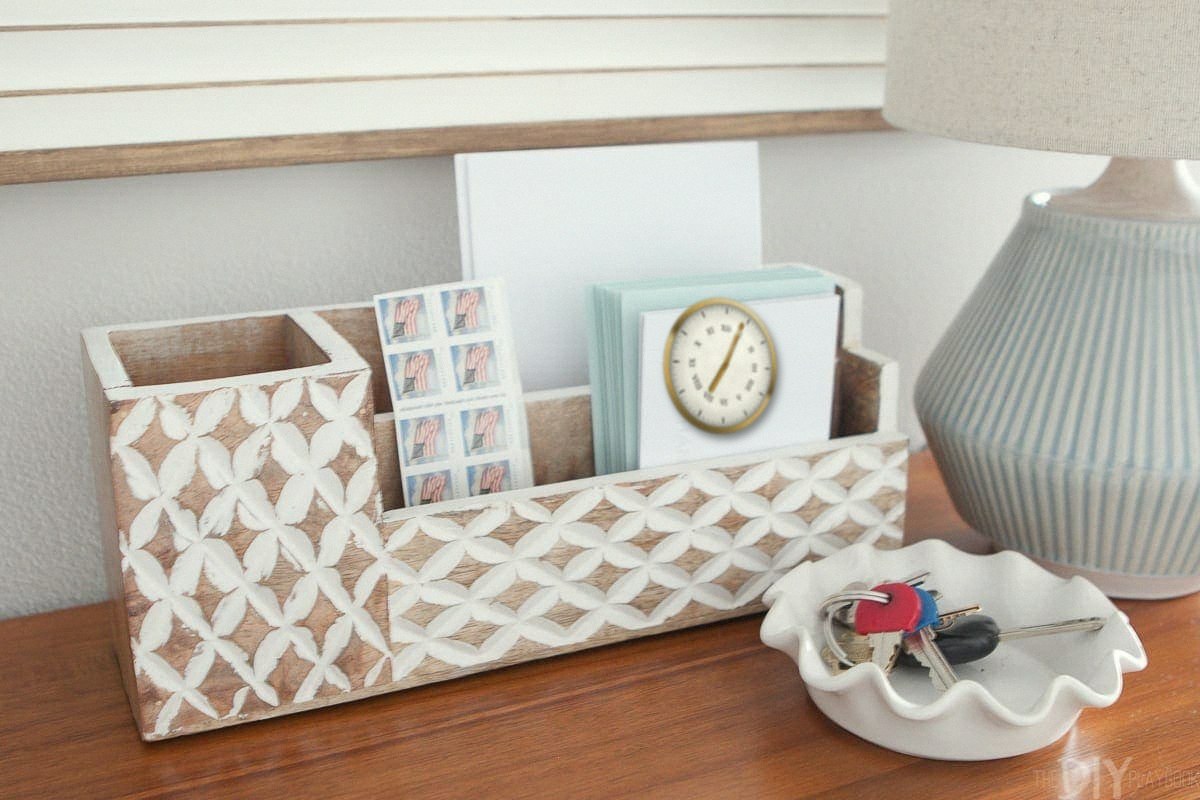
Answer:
**7:04**
